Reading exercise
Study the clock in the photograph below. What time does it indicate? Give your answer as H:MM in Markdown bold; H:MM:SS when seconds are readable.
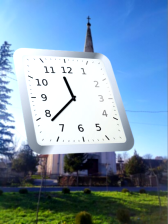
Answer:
**11:38**
